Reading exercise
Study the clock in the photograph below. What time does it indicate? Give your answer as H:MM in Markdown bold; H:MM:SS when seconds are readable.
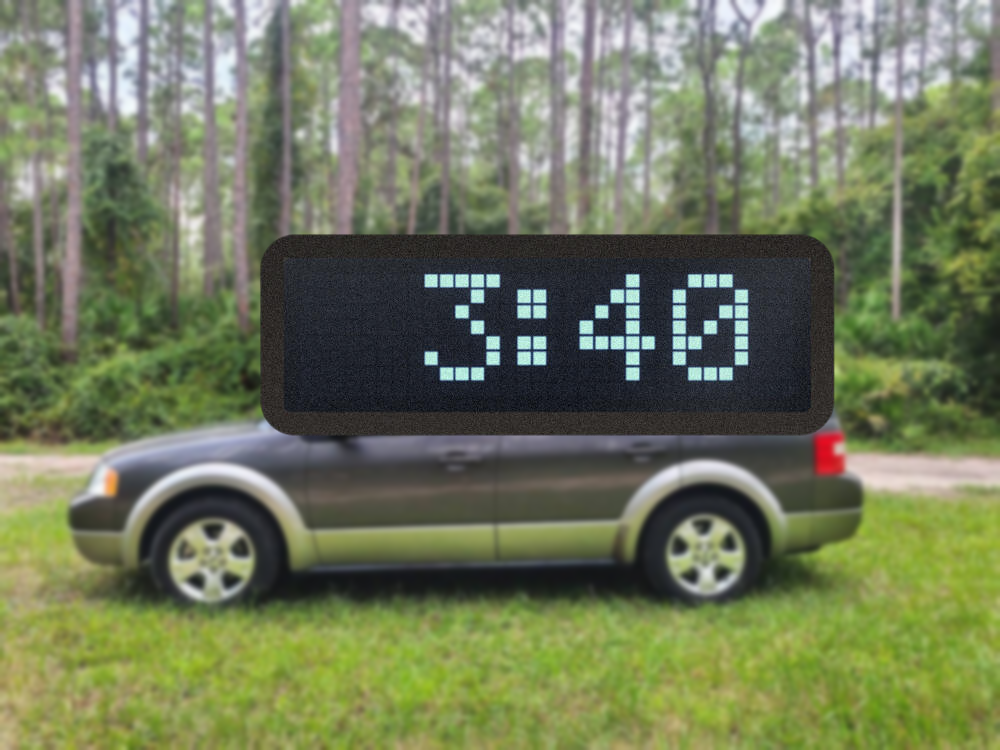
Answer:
**3:40**
